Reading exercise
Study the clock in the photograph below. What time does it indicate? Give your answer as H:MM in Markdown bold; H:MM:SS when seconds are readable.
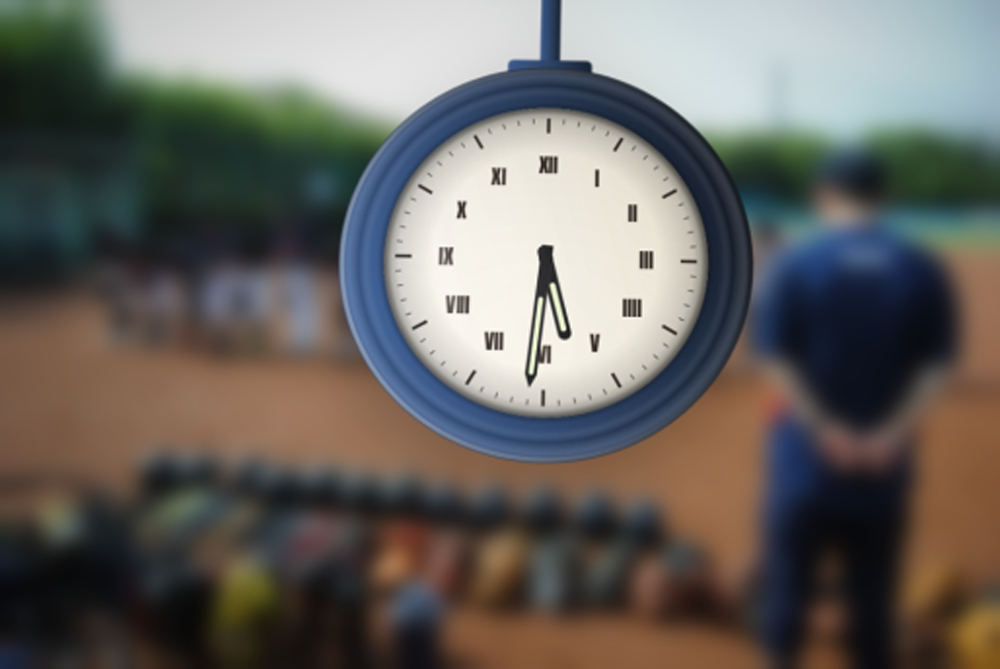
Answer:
**5:31**
